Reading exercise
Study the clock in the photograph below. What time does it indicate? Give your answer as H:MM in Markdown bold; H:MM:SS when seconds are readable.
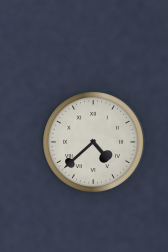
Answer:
**4:38**
